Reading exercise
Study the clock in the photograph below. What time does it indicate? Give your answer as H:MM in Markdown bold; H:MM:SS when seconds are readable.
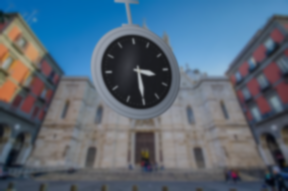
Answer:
**3:30**
